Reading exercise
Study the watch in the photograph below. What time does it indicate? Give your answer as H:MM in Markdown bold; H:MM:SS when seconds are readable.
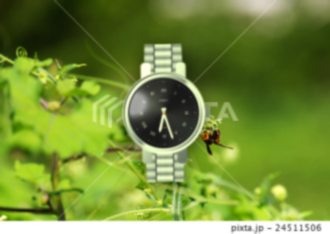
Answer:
**6:27**
